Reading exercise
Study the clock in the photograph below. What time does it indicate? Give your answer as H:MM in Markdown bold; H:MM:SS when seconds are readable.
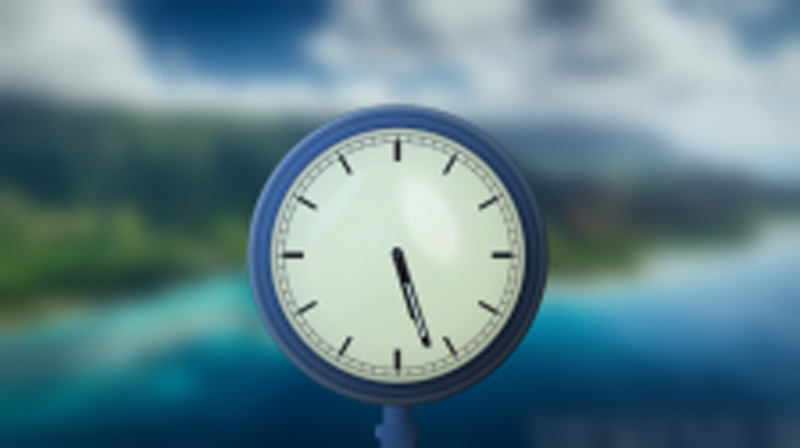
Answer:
**5:27**
